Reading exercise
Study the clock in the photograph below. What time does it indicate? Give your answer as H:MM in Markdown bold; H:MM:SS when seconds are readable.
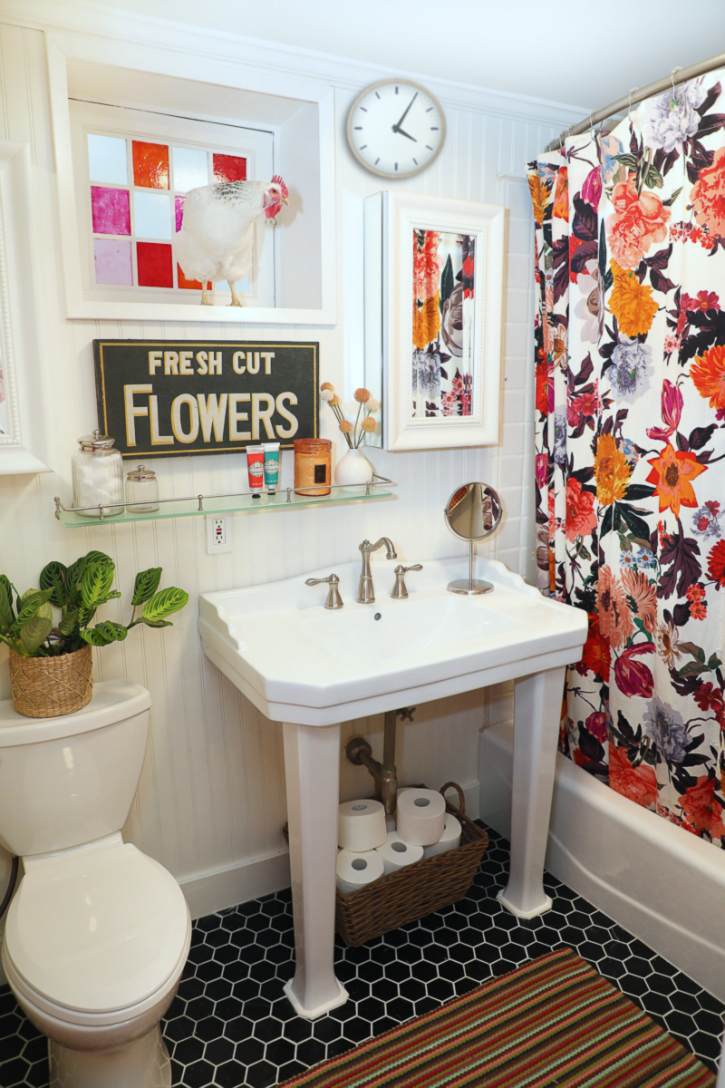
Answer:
**4:05**
